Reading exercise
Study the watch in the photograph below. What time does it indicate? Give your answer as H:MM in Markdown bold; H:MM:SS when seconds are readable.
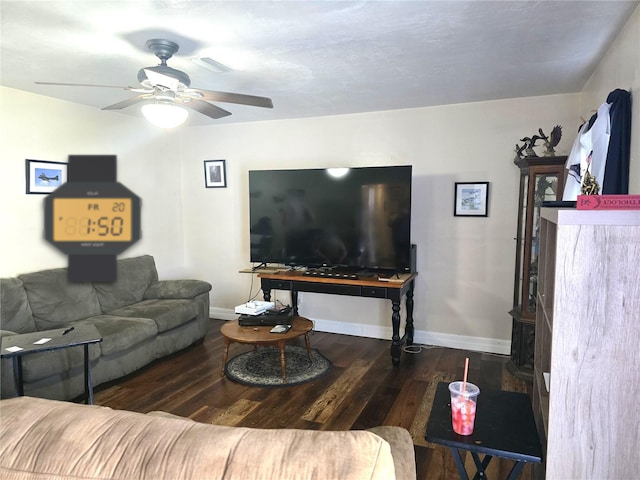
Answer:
**1:50**
